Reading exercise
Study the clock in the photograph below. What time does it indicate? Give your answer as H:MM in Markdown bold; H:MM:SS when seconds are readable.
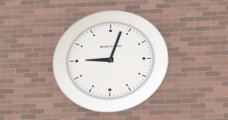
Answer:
**9:03**
